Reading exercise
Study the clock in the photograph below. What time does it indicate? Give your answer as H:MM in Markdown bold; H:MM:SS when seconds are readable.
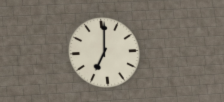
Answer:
**7:01**
